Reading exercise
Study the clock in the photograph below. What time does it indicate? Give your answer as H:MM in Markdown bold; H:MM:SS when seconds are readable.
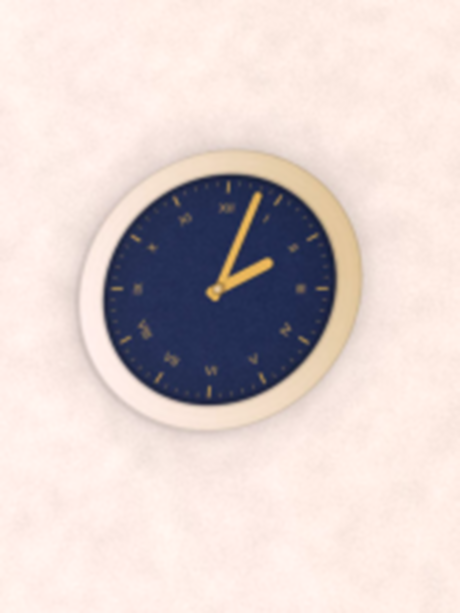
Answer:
**2:03**
